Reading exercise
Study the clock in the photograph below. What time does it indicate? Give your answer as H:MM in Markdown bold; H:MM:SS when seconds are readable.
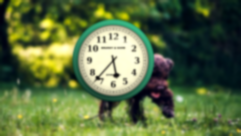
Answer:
**5:37**
